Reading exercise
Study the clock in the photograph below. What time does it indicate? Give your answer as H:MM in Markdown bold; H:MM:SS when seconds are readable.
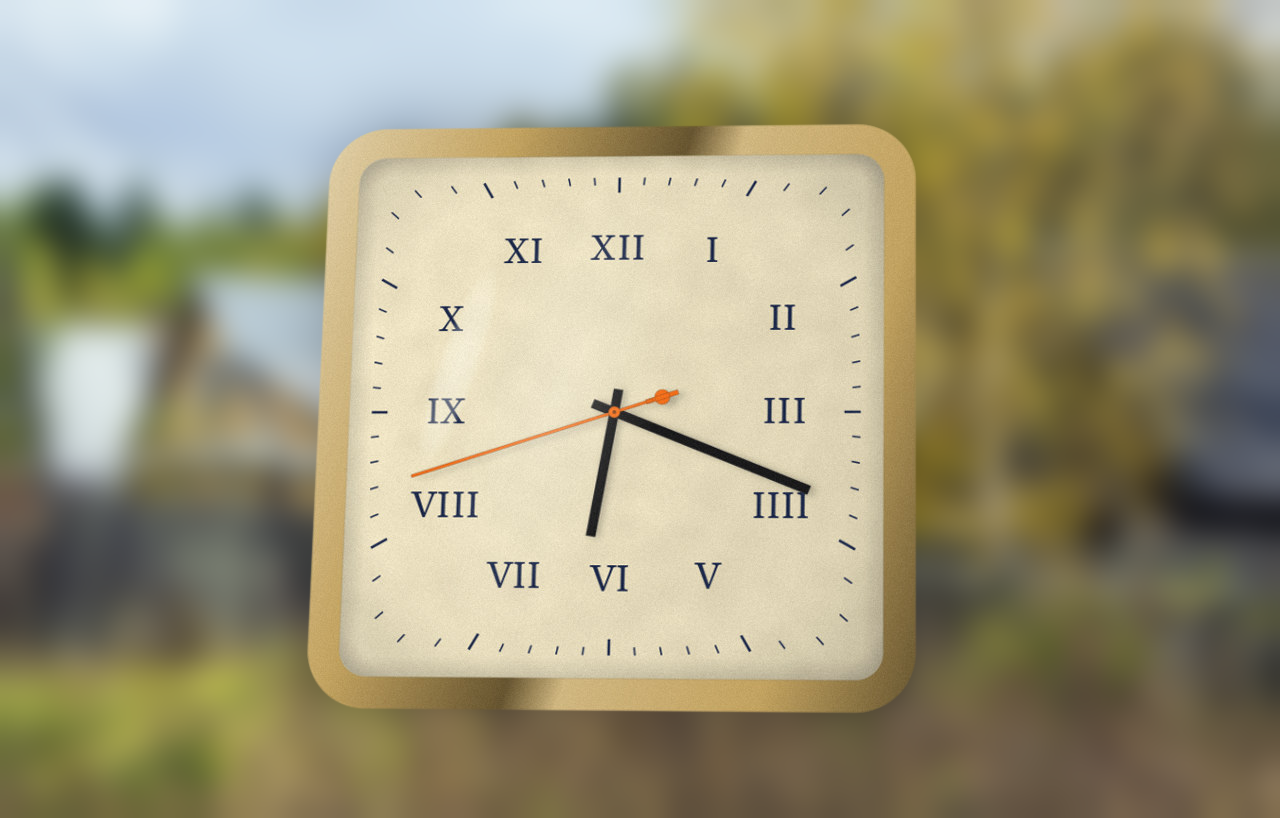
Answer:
**6:18:42**
